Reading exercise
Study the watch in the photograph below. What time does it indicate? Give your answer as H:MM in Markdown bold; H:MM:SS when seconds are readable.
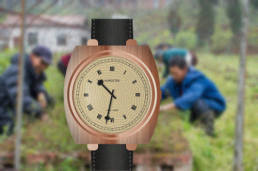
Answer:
**10:32**
